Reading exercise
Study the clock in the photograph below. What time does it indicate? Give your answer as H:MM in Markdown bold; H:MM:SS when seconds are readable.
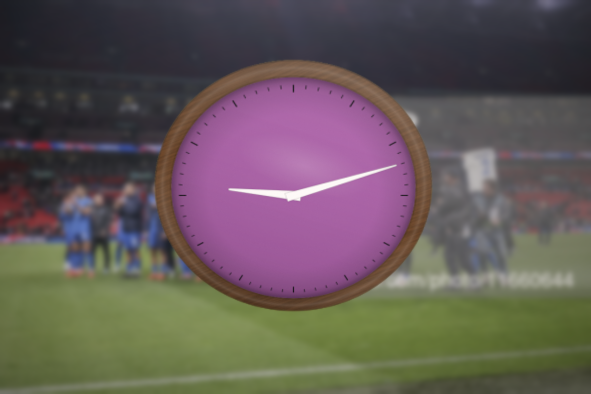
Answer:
**9:12**
